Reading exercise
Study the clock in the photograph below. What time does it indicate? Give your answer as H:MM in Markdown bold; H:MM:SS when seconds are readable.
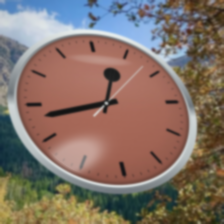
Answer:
**12:43:08**
